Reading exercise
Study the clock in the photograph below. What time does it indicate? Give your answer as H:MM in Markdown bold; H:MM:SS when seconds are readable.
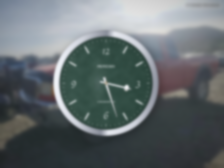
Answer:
**3:27**
